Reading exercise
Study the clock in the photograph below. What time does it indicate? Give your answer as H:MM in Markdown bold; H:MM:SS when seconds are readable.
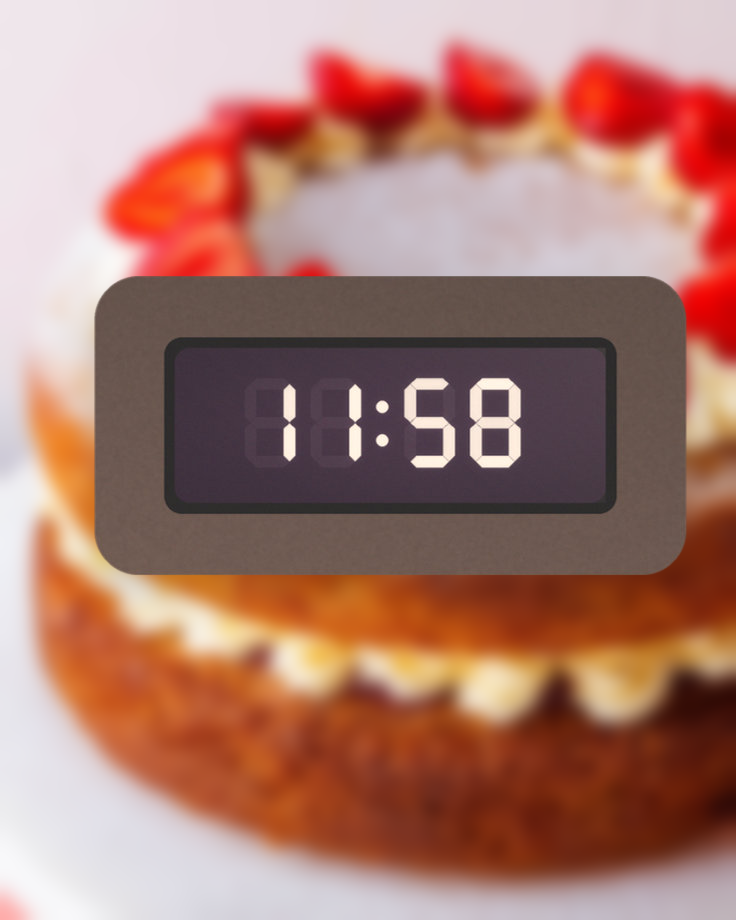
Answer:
**11:58**
